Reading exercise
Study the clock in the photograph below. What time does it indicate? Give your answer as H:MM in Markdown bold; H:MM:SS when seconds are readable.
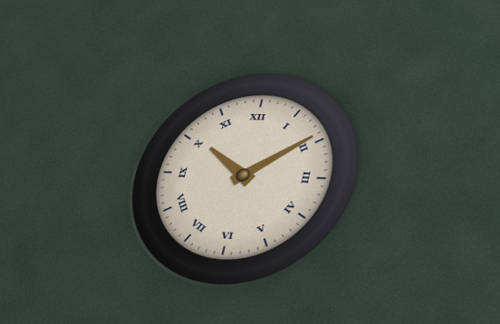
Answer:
**10:09**
